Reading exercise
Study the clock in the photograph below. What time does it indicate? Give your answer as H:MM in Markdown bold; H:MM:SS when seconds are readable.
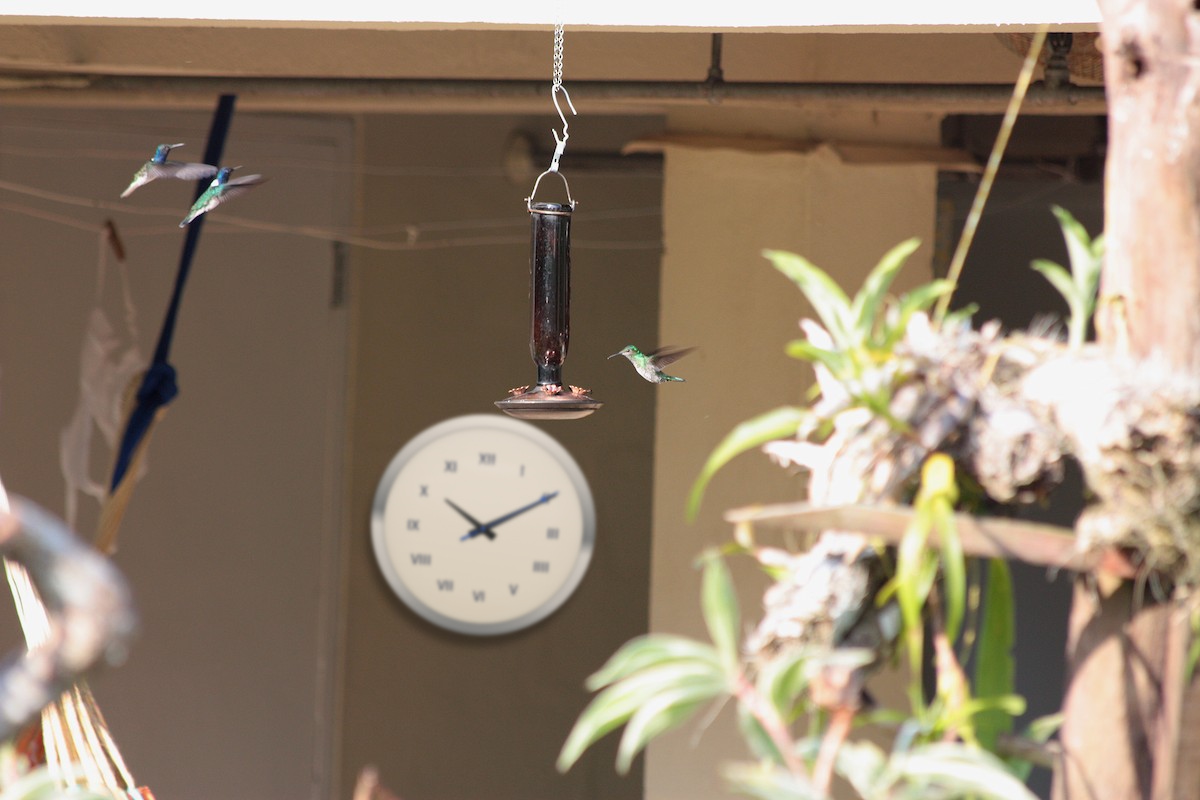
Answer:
**10:10:10**
